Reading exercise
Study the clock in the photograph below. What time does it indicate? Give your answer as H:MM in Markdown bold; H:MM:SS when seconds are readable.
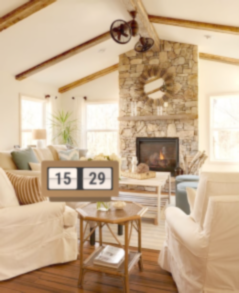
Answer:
**15:29**
